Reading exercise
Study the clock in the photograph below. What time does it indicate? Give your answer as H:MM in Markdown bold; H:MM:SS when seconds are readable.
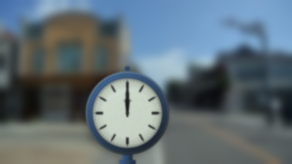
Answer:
**12:00**
